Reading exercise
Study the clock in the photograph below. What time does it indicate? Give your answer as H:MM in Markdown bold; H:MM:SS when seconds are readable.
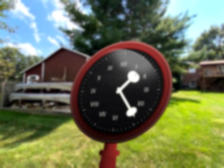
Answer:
**1:24**
